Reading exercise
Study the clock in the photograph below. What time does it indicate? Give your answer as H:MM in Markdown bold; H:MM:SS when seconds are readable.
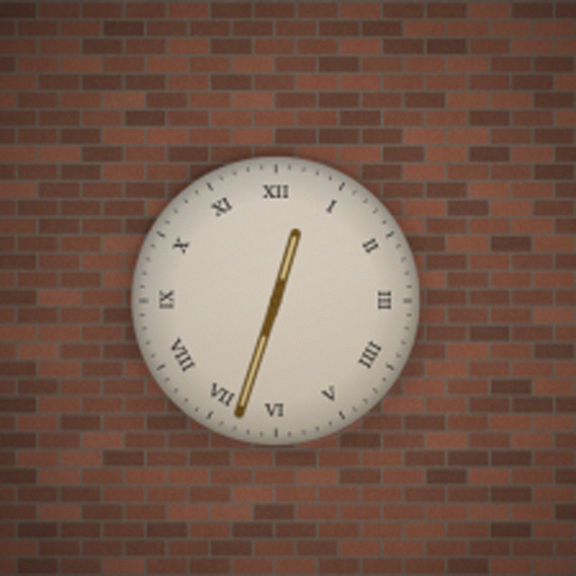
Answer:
**12:33**
